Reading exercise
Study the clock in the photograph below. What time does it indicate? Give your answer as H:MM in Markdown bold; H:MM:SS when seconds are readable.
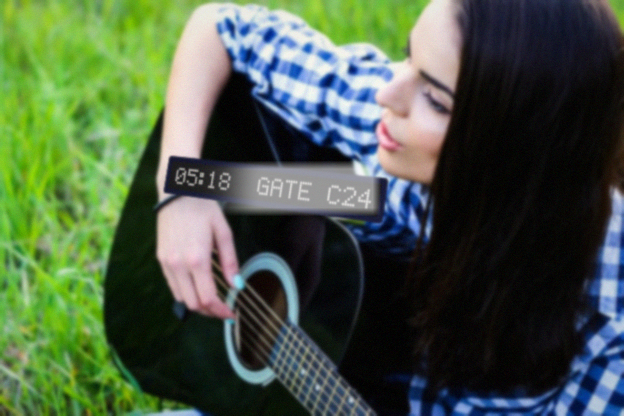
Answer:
**5:18**
